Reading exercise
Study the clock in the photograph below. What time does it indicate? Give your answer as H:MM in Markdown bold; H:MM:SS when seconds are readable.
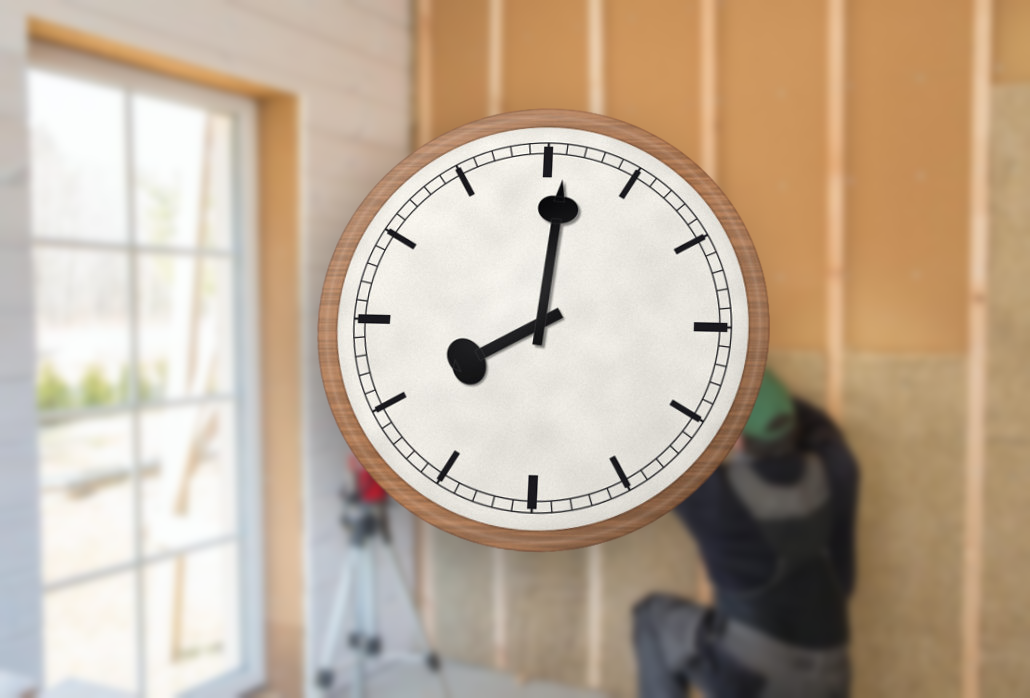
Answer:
**8:01**
